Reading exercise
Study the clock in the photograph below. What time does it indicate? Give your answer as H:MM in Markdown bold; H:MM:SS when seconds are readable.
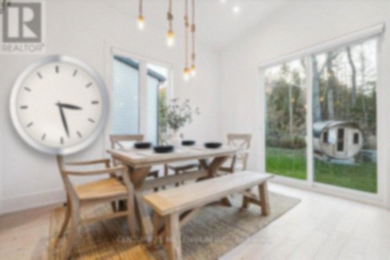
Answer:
**3:28**
